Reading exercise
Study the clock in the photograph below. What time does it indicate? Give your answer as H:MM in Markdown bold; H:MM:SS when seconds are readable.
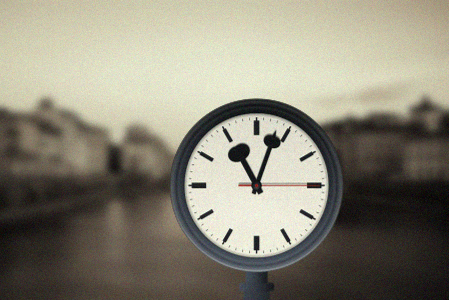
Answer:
**11:03:15**
